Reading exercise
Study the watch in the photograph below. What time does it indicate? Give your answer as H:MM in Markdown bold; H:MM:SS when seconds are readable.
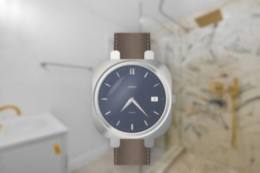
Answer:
**7:23**
